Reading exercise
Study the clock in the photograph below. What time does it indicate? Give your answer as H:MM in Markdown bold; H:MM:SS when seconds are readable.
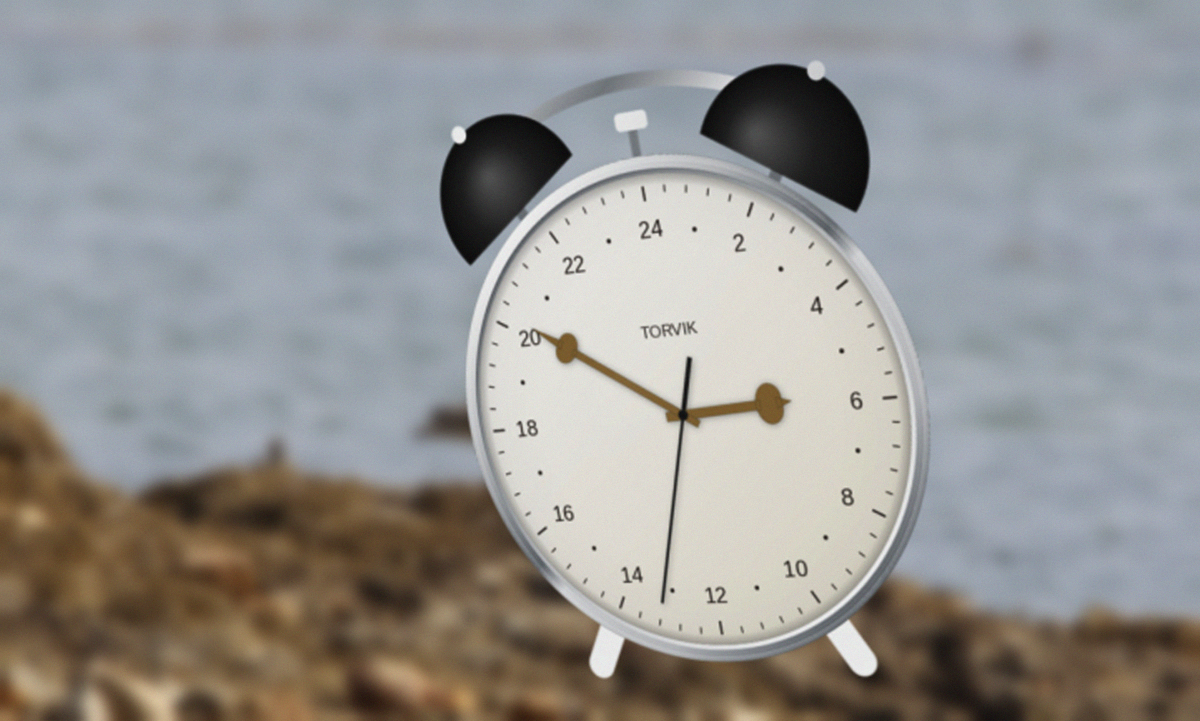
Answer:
**5:50:33**
